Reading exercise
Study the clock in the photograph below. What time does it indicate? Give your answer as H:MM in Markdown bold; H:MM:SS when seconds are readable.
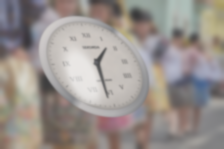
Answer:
**1:31**
